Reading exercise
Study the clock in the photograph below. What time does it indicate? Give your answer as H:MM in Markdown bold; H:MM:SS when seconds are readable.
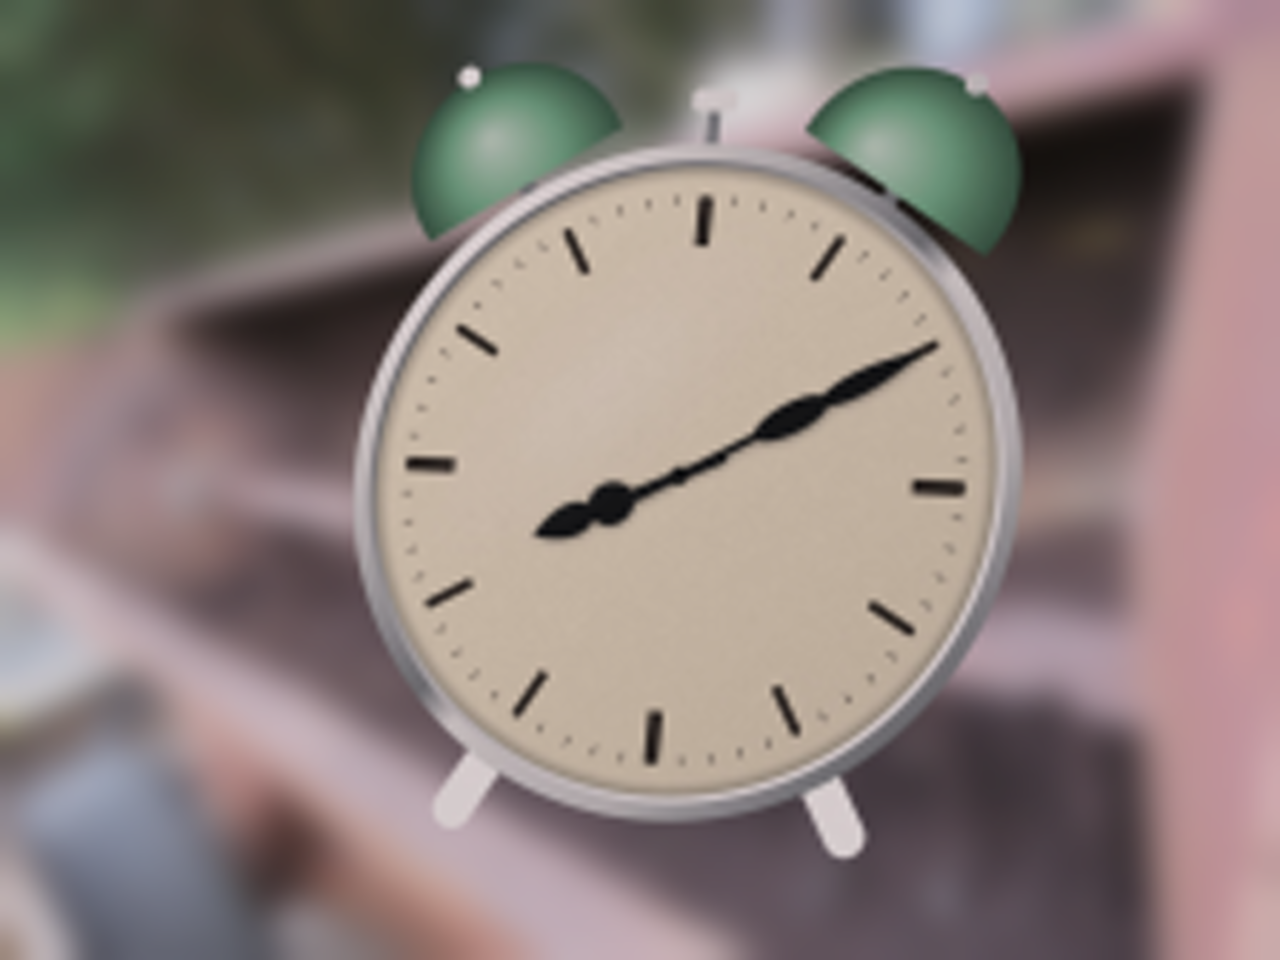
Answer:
**8:10**
